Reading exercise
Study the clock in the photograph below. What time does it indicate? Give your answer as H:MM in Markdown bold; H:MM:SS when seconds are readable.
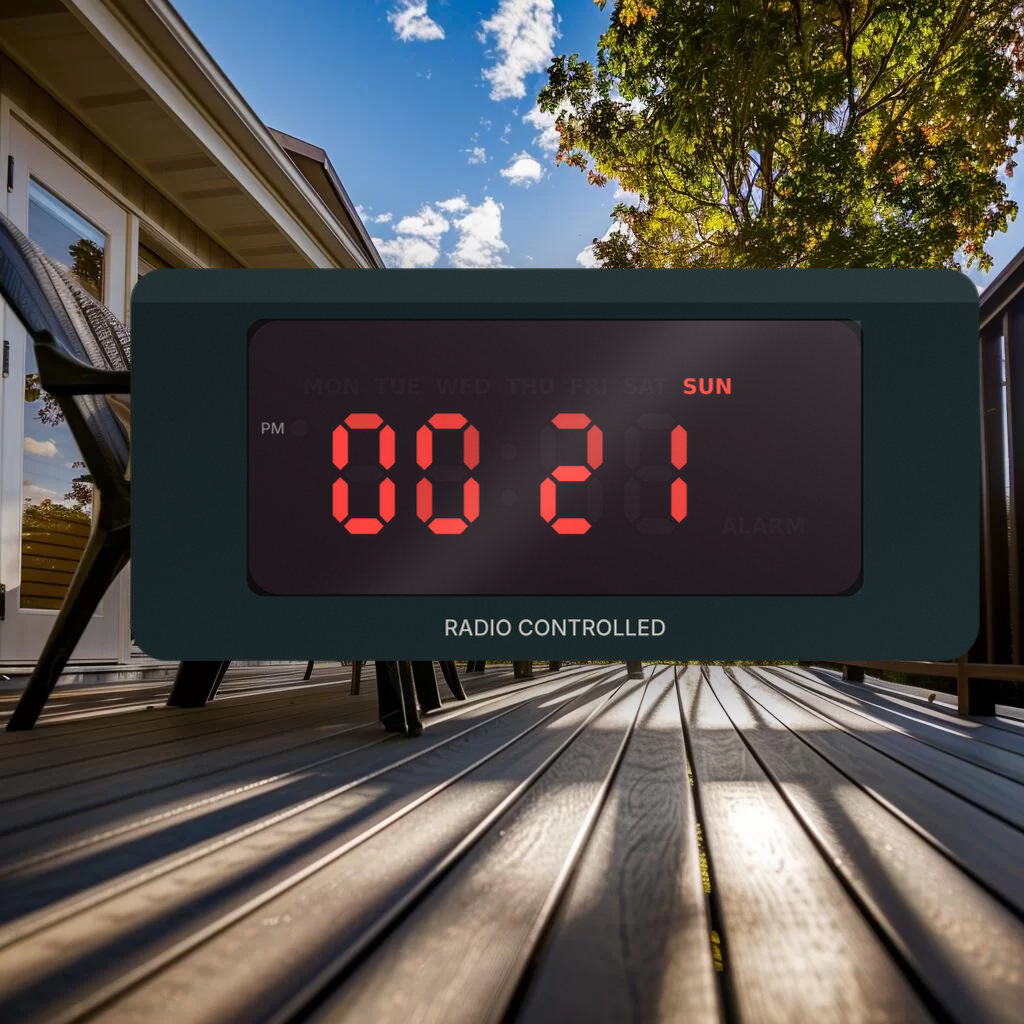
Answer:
**0:21**
